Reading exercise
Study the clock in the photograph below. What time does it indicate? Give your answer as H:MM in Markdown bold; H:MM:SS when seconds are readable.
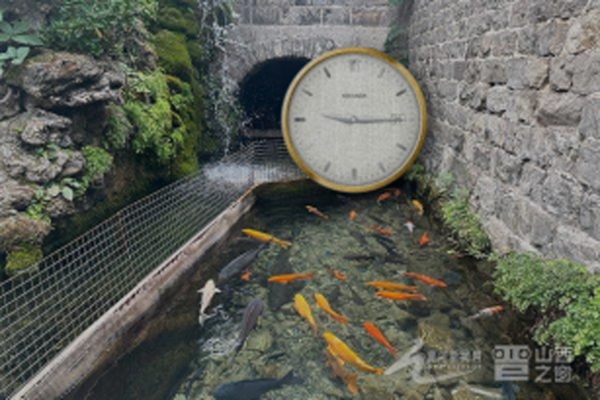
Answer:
**9:15**
